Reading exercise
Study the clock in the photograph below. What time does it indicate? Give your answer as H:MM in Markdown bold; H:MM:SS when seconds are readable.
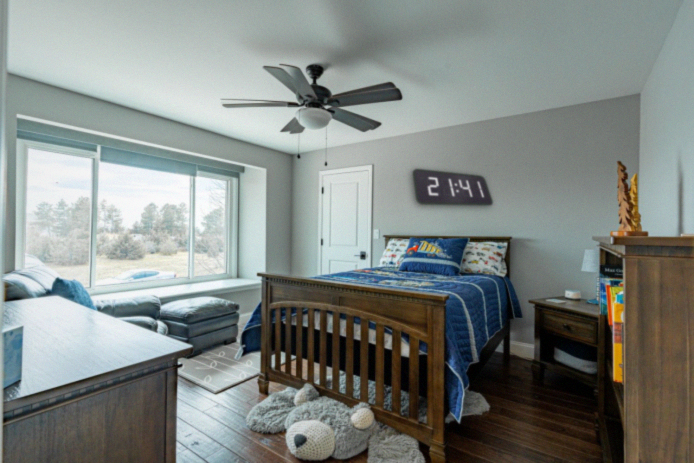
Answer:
**21:41**
